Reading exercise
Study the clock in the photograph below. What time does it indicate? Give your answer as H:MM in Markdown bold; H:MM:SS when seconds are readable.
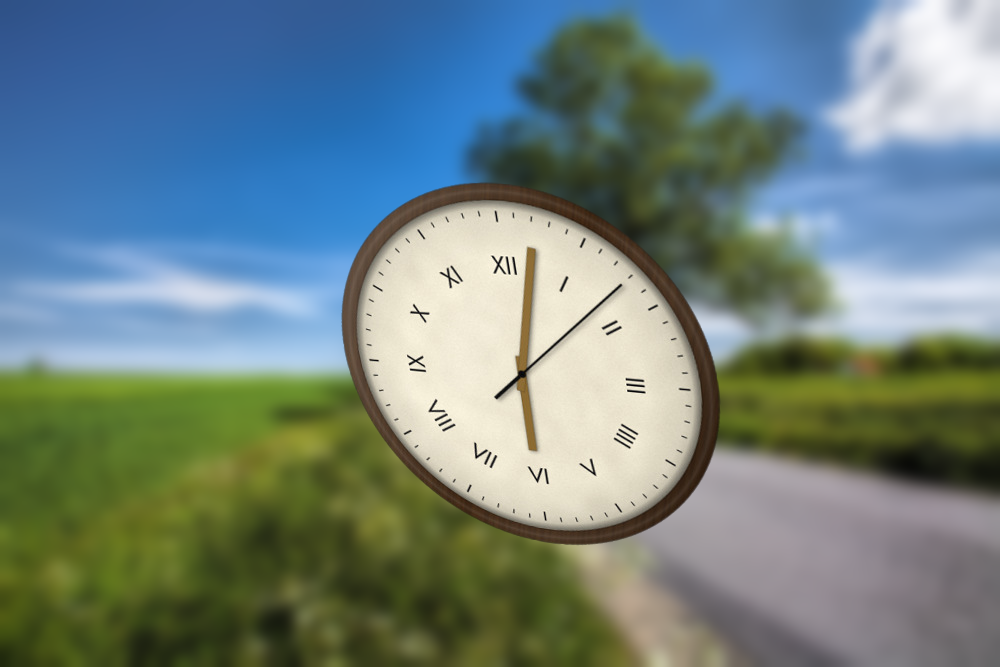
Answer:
**6:02:08**
